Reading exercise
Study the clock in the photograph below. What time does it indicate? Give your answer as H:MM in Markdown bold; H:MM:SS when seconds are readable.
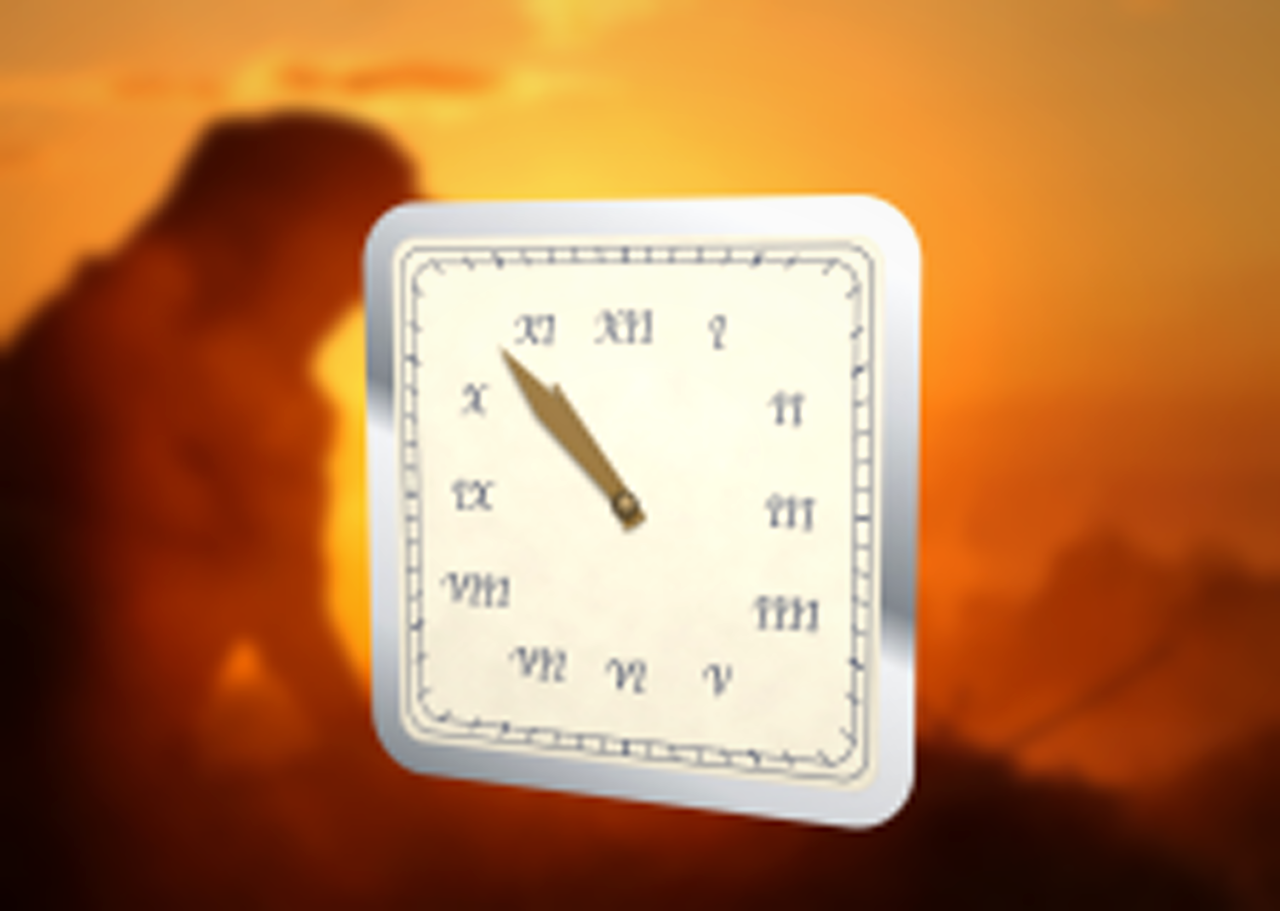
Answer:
**10:53**
